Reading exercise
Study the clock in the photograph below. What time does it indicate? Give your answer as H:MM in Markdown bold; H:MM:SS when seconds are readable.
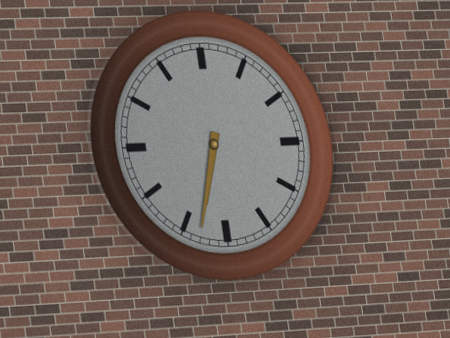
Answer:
**6:33**
